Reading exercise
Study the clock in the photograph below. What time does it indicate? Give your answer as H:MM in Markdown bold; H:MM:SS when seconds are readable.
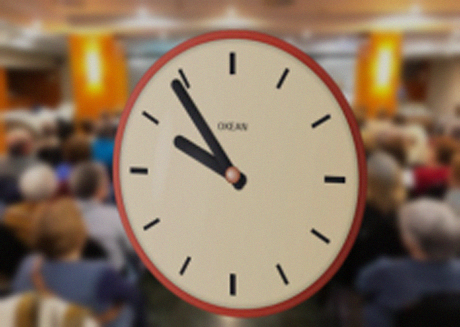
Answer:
**9:54**
